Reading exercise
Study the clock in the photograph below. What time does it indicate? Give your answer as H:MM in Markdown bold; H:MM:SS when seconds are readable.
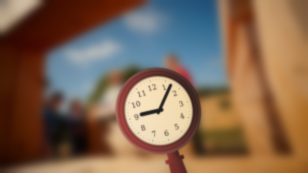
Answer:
**9:07**
